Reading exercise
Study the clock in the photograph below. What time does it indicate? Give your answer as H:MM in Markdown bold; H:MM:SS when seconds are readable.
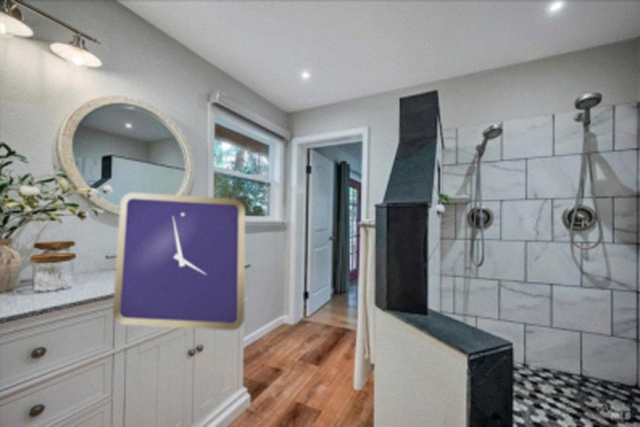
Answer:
**3:58**
